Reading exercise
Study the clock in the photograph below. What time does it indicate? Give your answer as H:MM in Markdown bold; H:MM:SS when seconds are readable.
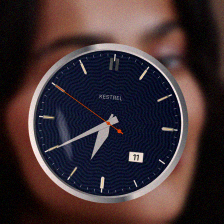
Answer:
**6:39:50**
